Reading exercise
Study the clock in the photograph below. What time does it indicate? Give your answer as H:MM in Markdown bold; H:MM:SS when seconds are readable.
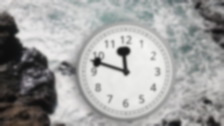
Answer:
**11:48**
